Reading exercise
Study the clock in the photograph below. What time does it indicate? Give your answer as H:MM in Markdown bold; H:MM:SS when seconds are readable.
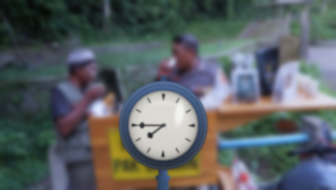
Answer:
**7:45**
